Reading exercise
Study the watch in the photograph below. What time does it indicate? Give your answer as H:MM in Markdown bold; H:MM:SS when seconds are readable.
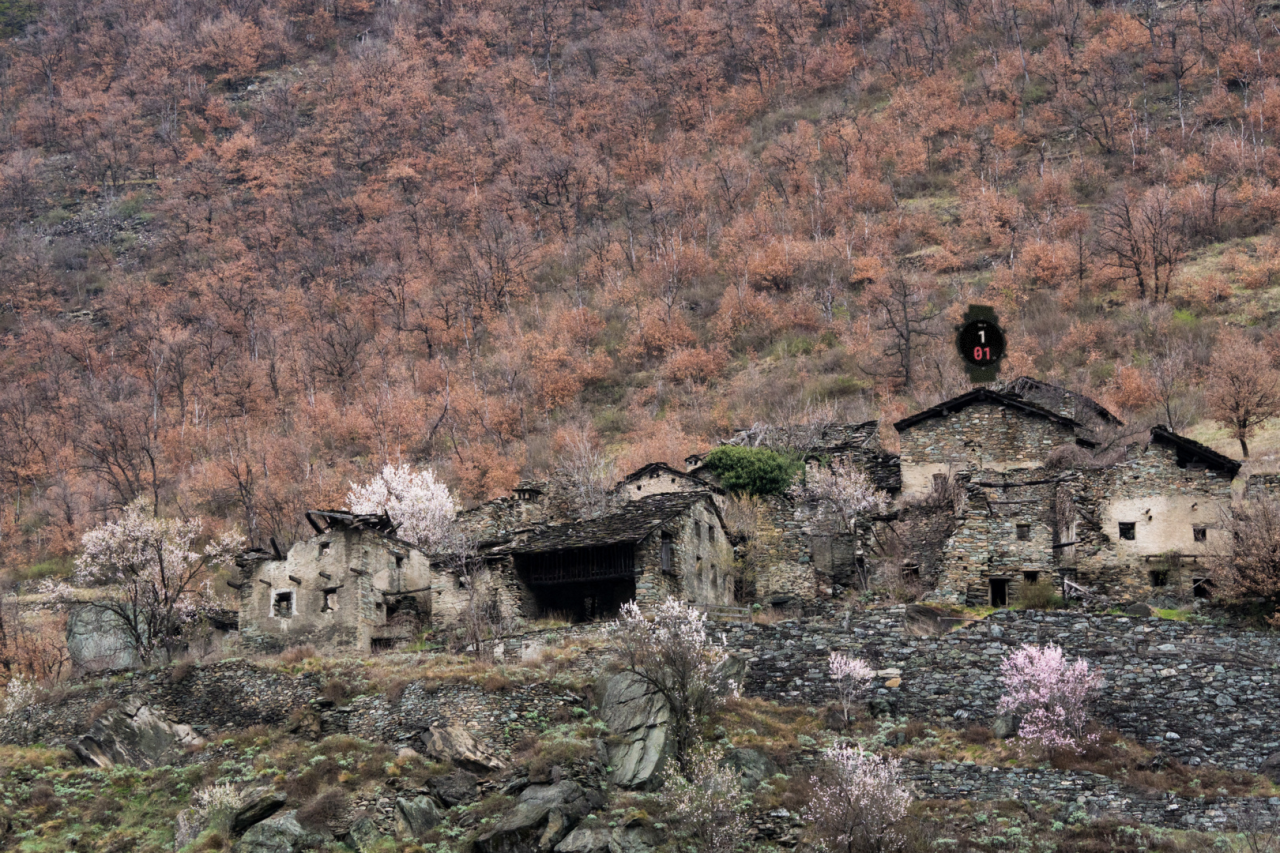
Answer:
**1:01**
